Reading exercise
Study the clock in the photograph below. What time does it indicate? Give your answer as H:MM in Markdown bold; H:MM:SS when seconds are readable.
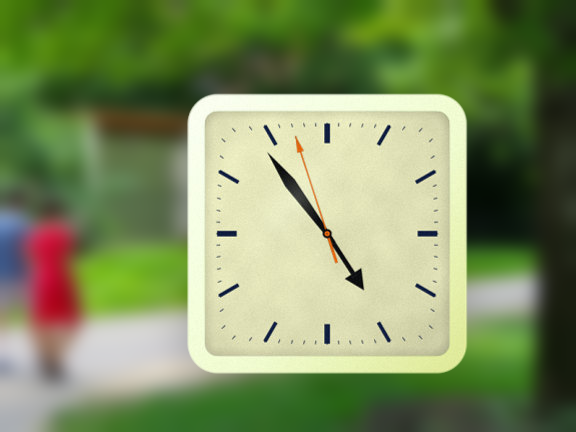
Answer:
**4:53:57**
